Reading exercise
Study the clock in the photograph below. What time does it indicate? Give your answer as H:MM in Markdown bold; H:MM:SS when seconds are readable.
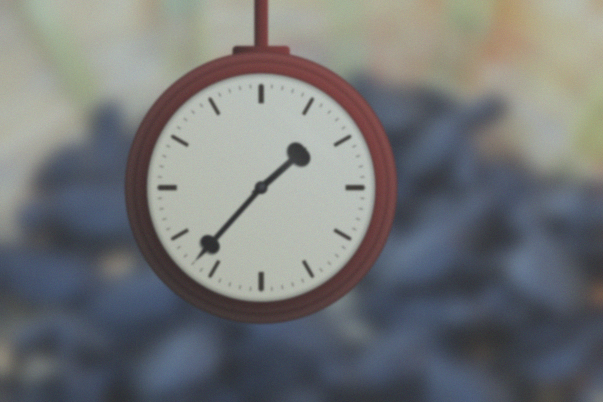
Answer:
**1:37**
